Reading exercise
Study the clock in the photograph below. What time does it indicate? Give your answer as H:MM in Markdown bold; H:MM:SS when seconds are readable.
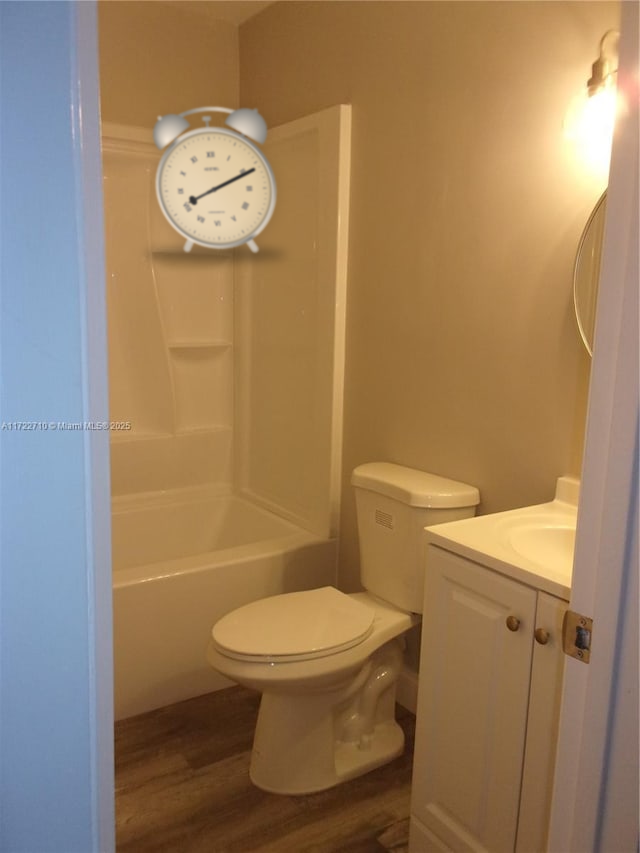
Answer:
**8:11**
